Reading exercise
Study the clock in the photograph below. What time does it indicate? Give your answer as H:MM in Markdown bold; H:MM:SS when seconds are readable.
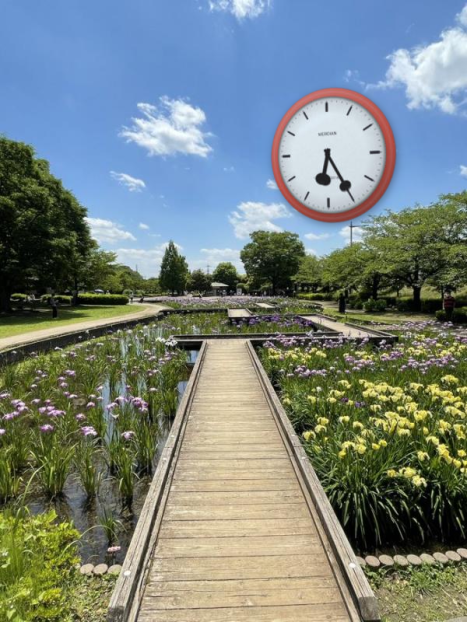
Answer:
**6:25**
